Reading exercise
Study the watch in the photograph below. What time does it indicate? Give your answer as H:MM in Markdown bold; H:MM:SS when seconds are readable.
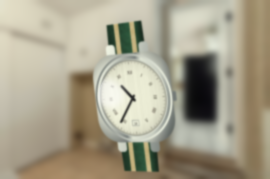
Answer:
**10:36**
